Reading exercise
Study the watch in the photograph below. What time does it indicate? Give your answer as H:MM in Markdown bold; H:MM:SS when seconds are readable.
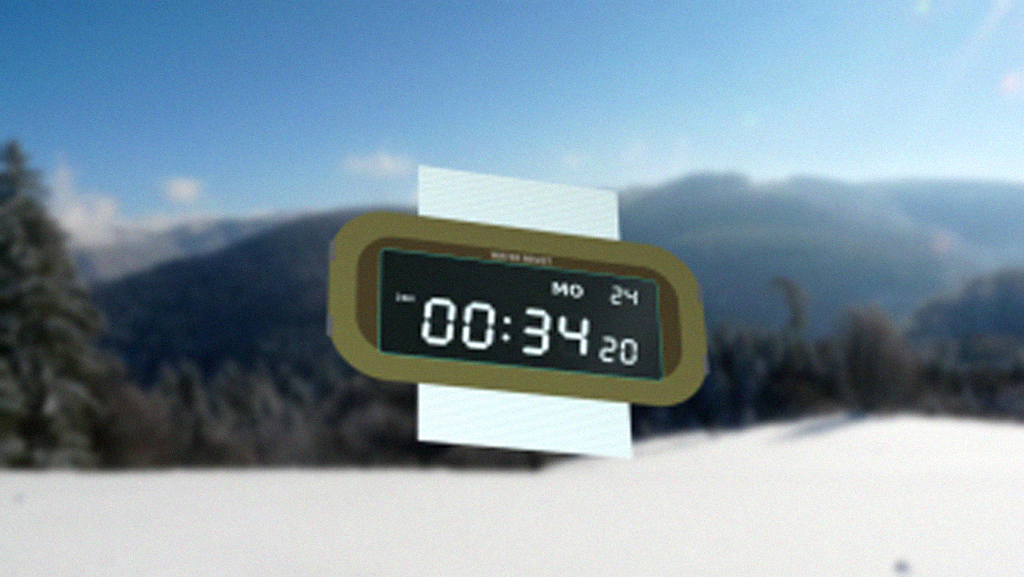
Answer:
**0:34:20**
